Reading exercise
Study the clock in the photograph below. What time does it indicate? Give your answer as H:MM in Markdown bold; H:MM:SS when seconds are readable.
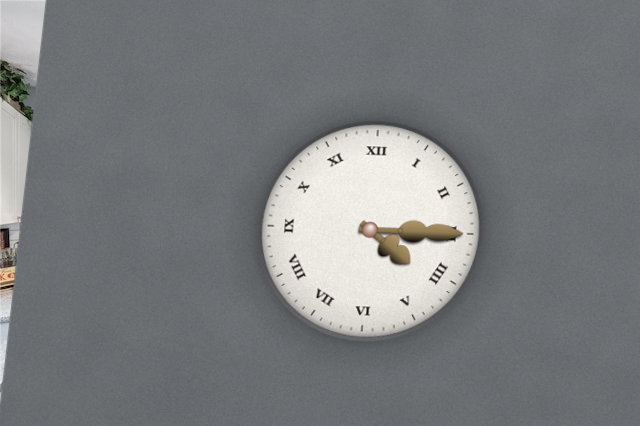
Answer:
**4:15**
